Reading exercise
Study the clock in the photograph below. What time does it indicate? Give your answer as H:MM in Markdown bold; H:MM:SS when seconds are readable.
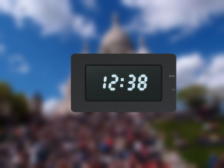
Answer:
**12:38**
